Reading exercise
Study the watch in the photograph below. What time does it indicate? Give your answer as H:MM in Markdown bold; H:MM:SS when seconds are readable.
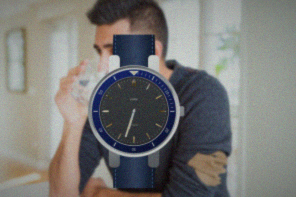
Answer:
**6:33**
